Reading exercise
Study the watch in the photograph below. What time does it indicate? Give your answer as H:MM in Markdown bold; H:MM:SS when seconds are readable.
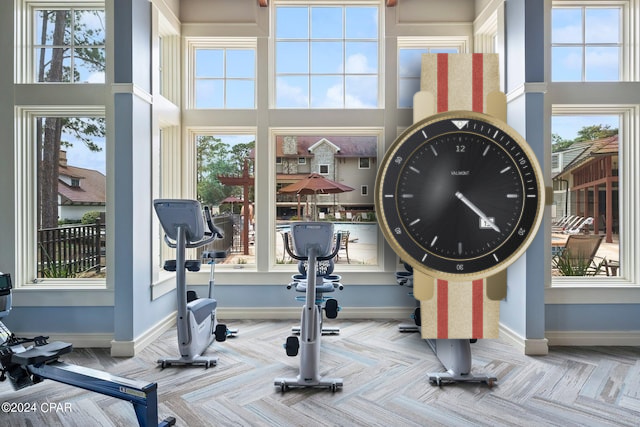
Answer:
**4:22**
